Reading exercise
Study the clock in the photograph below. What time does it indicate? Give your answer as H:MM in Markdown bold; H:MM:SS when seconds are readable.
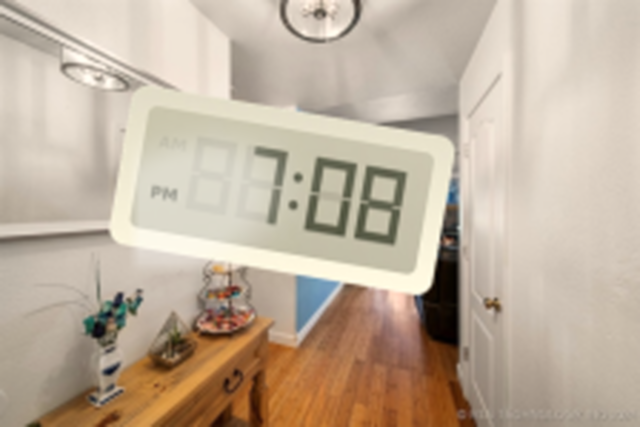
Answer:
**7:08**
